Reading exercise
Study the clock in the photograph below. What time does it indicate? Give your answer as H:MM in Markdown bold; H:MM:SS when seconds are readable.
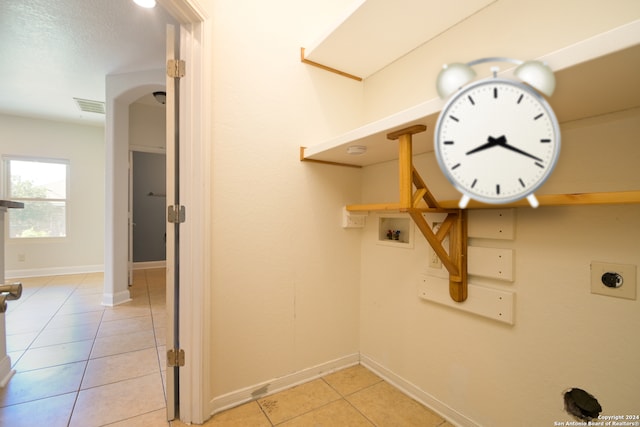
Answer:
**8:19**
